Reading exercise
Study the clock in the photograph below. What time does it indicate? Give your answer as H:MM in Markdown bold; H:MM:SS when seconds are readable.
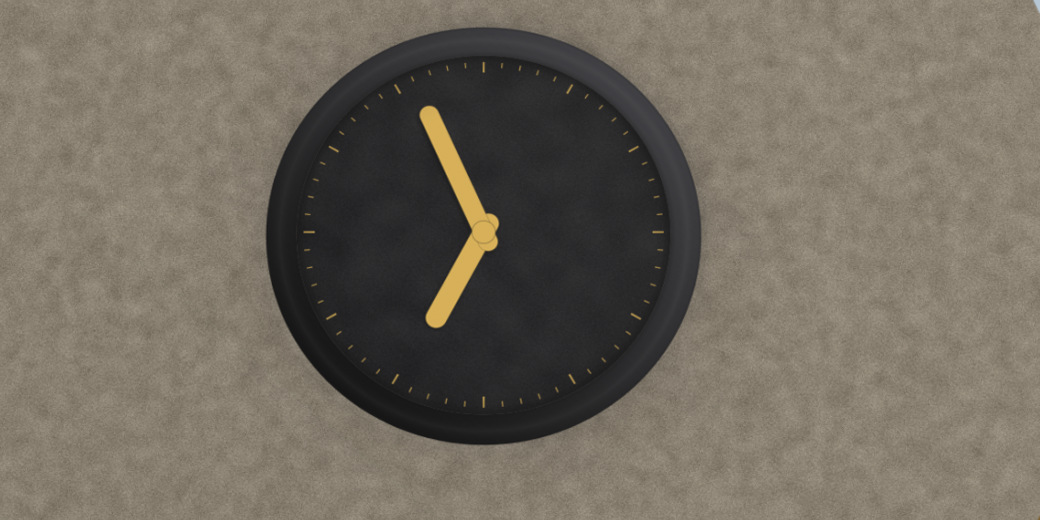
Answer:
**6:56**
